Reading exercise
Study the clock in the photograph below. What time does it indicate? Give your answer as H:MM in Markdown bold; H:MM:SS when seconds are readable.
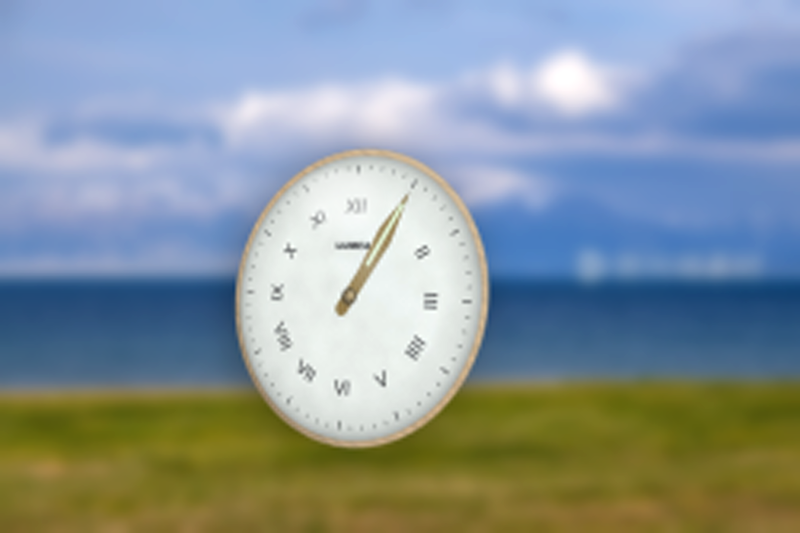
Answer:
**1:05**
